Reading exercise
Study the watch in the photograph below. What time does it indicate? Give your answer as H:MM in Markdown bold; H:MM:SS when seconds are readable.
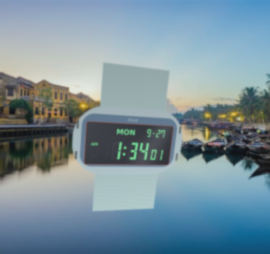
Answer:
**1:34:01**
